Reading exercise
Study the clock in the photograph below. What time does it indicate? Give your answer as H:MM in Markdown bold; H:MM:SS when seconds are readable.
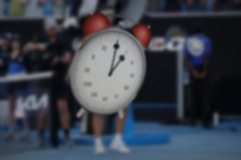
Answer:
**1:00**
